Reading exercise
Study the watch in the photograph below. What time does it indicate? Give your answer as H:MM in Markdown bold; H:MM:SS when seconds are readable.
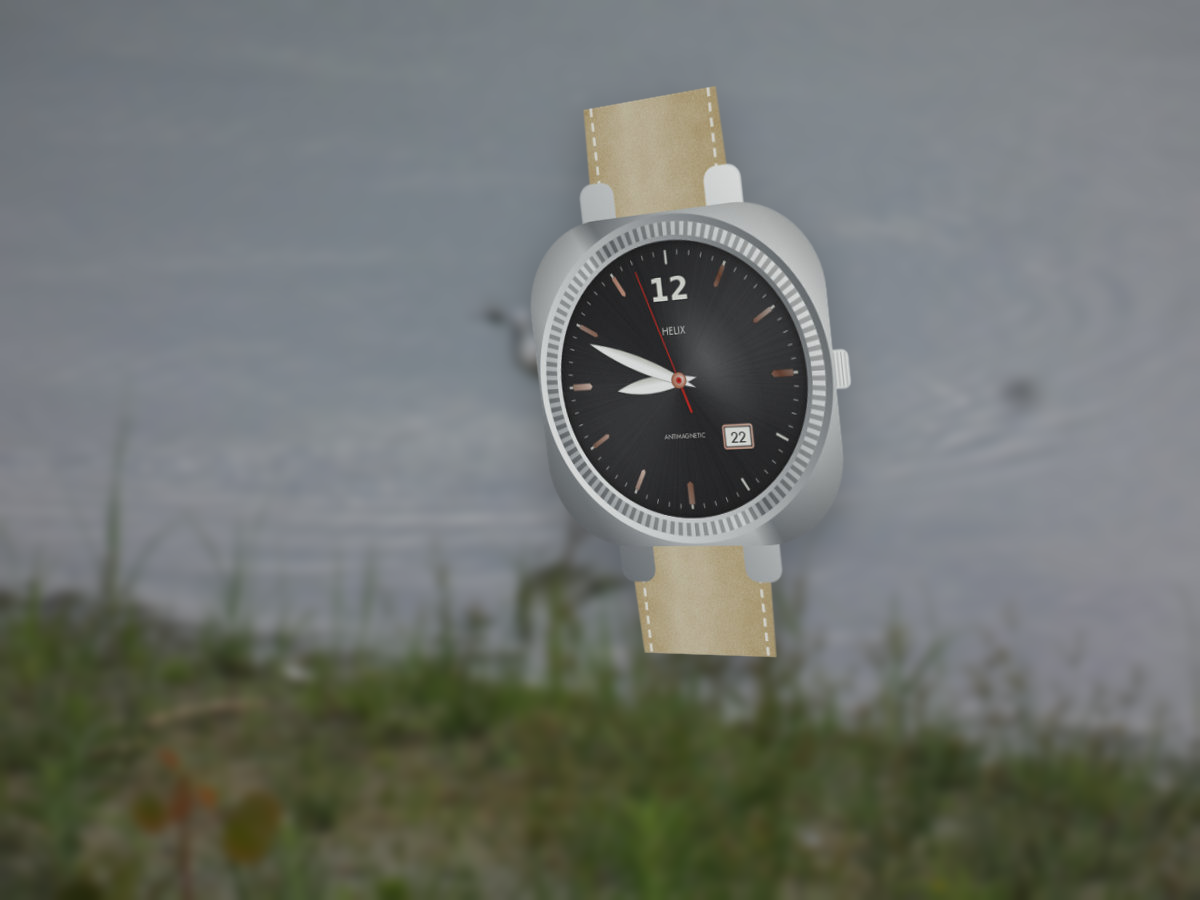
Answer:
**8:48:57**
